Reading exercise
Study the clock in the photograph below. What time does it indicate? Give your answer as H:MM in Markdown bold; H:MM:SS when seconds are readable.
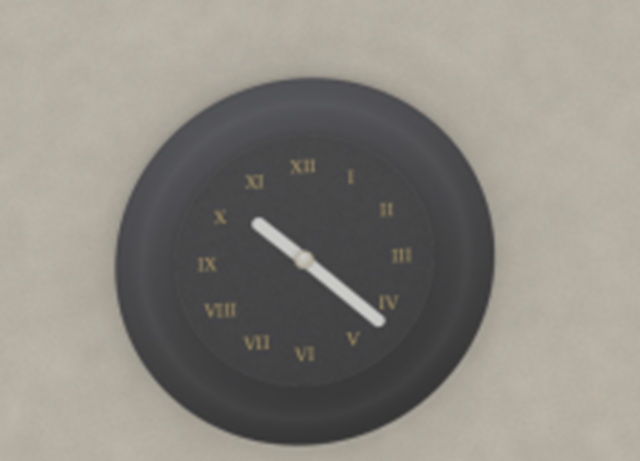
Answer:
**10:22**
